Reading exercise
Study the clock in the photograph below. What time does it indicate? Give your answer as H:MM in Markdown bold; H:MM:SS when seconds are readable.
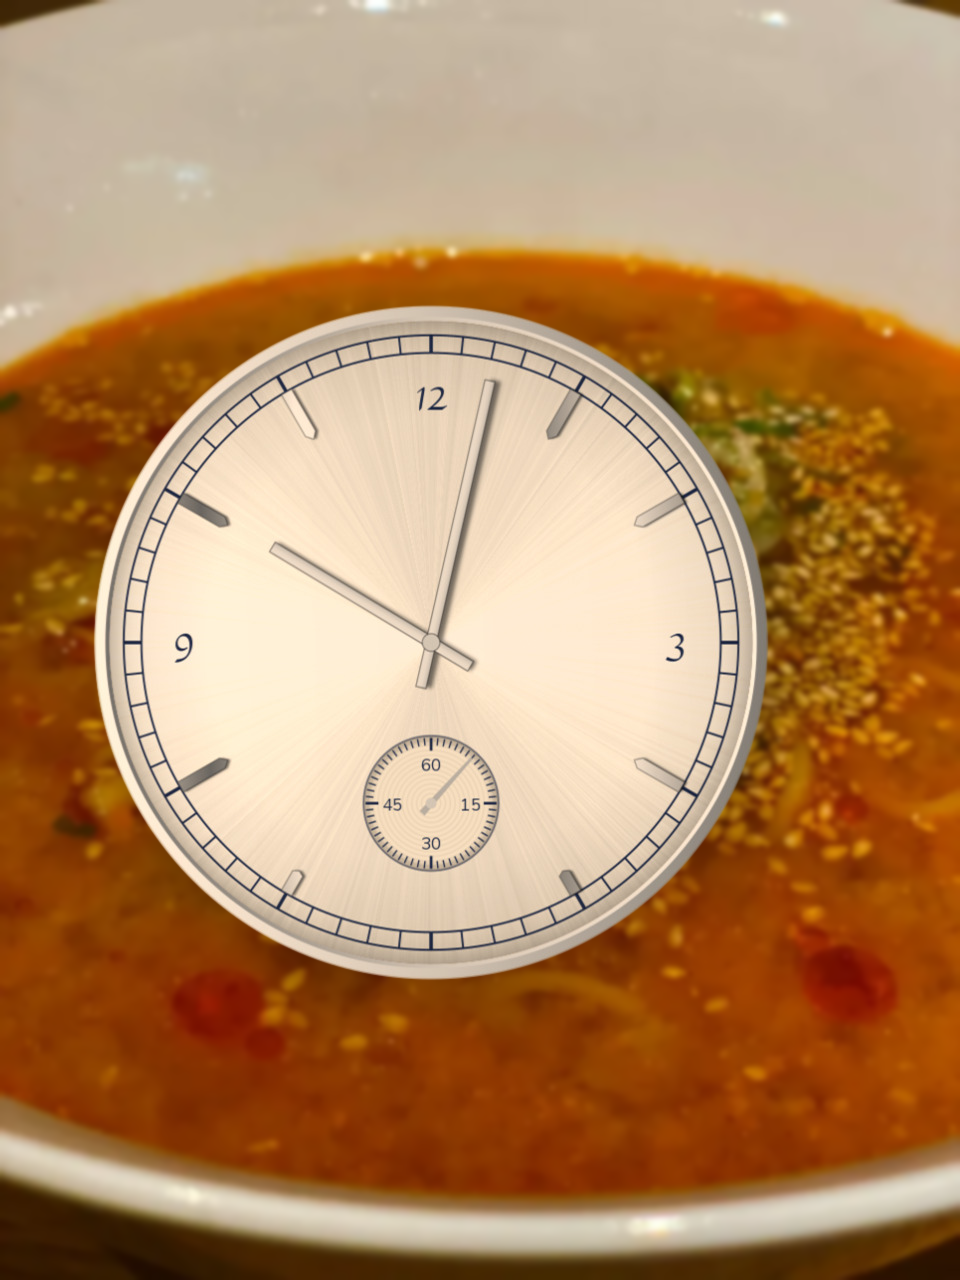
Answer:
**10:02:07**
